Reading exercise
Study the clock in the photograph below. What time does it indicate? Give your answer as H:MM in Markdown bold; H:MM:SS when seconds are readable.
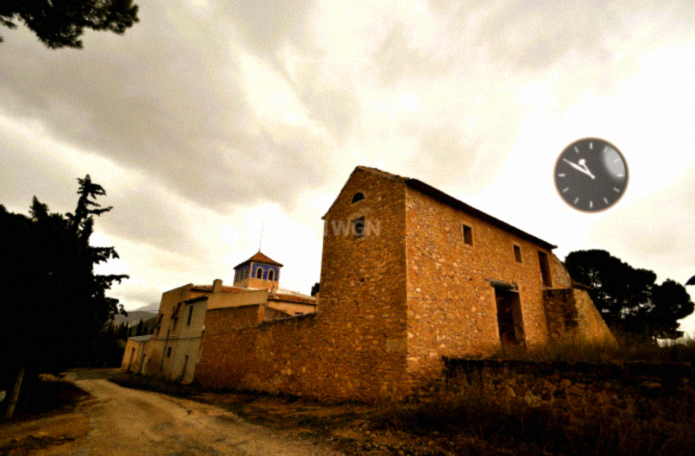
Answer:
**10:50**
